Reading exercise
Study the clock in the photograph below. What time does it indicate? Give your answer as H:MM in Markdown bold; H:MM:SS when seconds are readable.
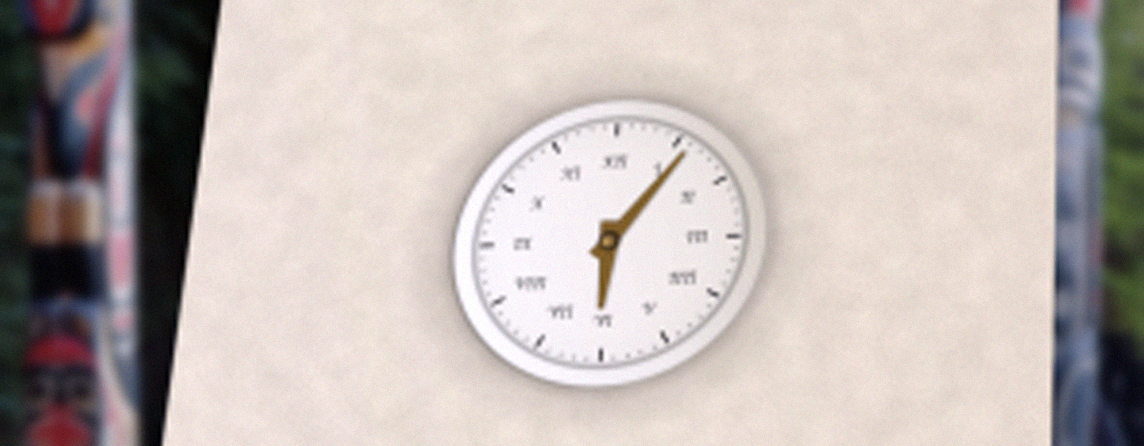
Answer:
**6:06**
